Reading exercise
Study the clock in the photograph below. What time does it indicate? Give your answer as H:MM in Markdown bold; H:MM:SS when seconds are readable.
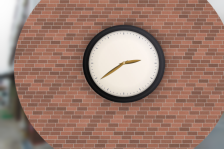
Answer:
**2:39**
